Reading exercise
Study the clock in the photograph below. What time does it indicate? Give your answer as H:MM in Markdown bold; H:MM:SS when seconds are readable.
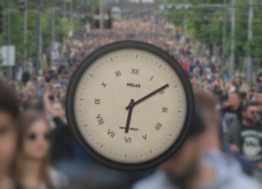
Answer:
**6:09**
